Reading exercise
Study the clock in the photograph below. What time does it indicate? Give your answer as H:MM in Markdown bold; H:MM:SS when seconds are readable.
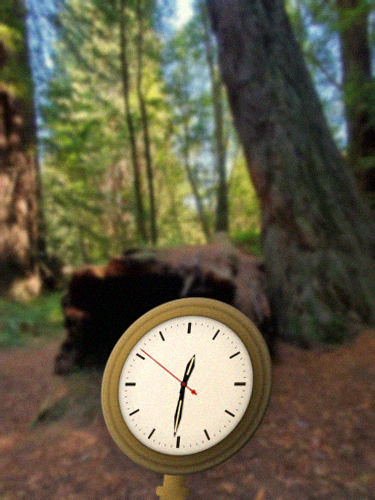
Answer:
**12:30:51**
